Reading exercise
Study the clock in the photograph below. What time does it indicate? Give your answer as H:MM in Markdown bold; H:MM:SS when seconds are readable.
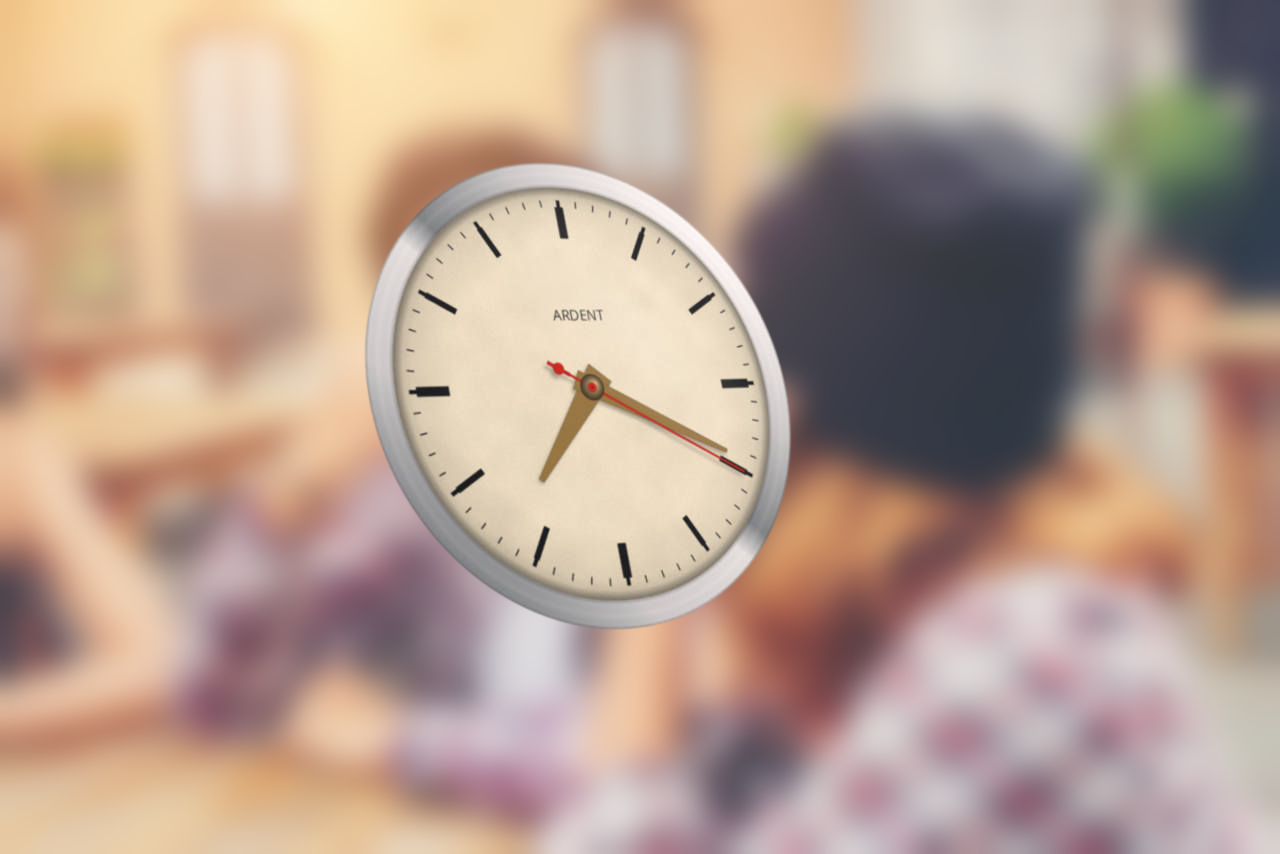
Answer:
**7:19:20**
